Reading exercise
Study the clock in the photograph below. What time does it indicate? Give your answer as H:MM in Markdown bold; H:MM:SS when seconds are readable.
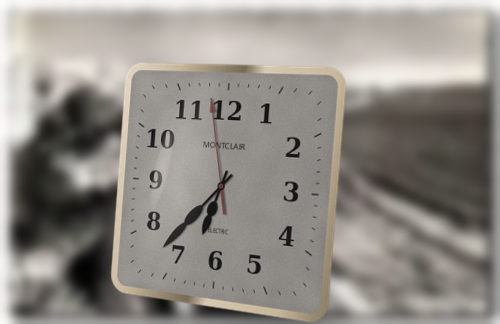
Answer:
**6:36:58**
